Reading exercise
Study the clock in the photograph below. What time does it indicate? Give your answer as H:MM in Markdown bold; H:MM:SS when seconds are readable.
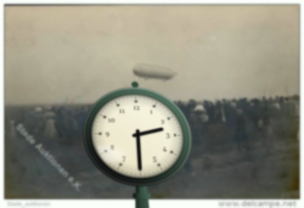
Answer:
**2:30**
